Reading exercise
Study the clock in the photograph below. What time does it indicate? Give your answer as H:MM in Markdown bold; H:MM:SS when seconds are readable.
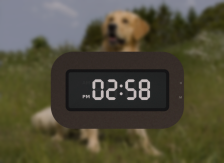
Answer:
**2:58**
